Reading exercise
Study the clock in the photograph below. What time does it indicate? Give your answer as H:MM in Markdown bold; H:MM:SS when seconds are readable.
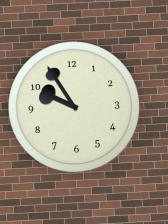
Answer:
**9:55**
